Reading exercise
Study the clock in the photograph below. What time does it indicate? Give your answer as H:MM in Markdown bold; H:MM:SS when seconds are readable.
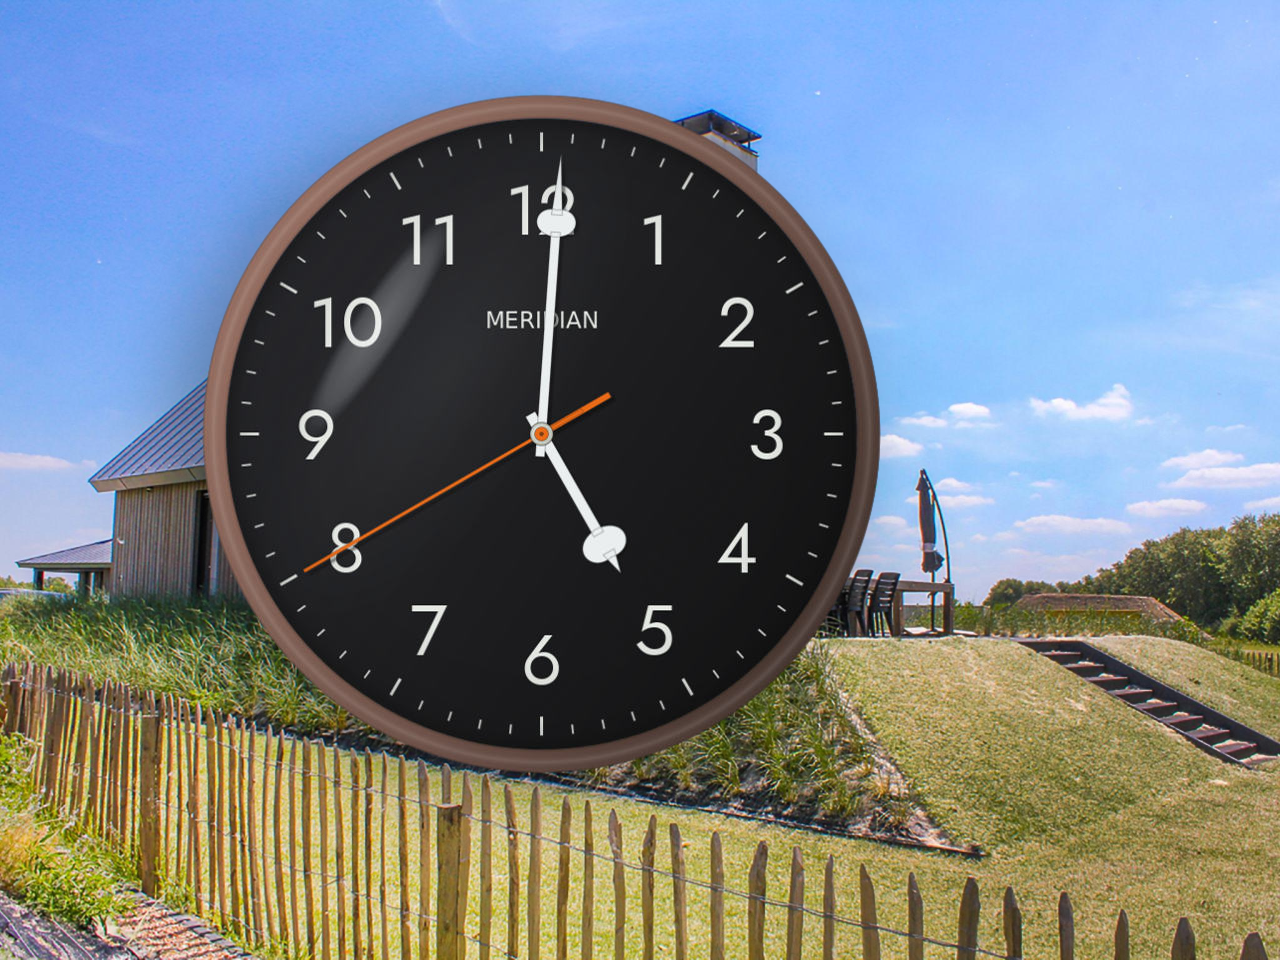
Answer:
**5:00:40**
